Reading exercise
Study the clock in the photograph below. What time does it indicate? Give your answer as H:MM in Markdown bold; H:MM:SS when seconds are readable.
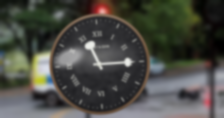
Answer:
**11:15**
